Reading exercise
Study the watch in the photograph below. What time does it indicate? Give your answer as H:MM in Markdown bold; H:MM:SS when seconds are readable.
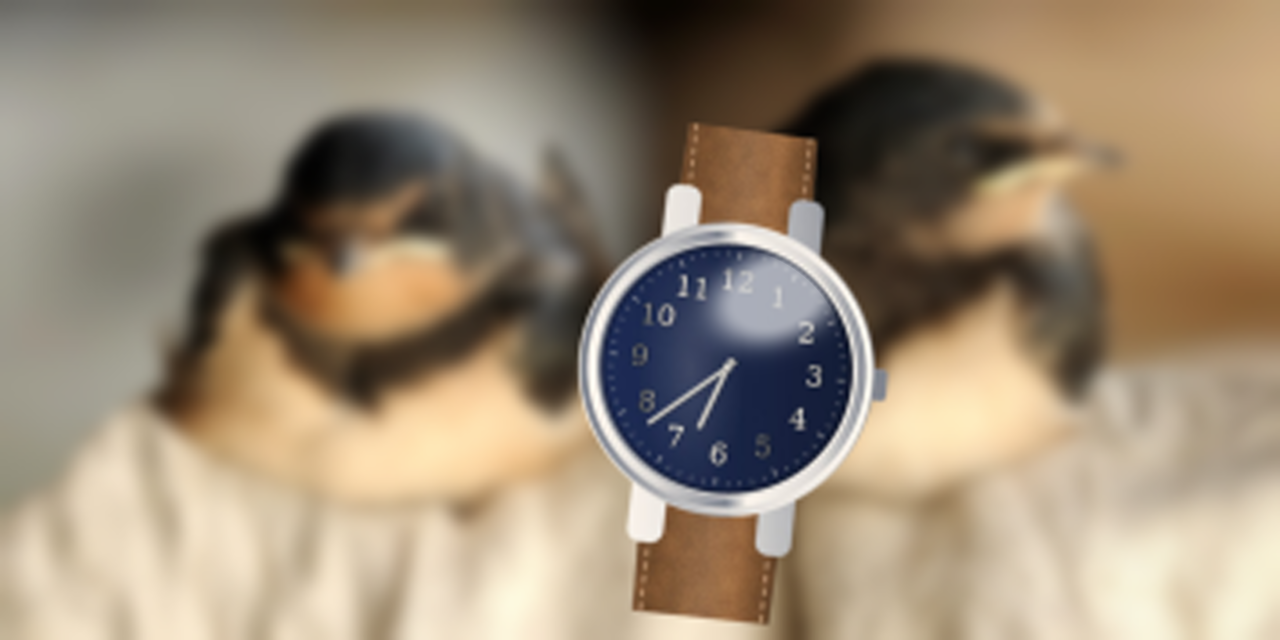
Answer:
**6:38**
